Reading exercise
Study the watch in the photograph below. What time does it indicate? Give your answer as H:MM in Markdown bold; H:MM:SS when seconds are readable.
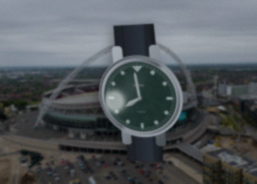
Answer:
**7:59**
